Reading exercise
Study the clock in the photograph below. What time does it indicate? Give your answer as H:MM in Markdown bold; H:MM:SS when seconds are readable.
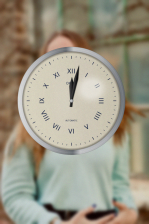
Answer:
**12:02**
